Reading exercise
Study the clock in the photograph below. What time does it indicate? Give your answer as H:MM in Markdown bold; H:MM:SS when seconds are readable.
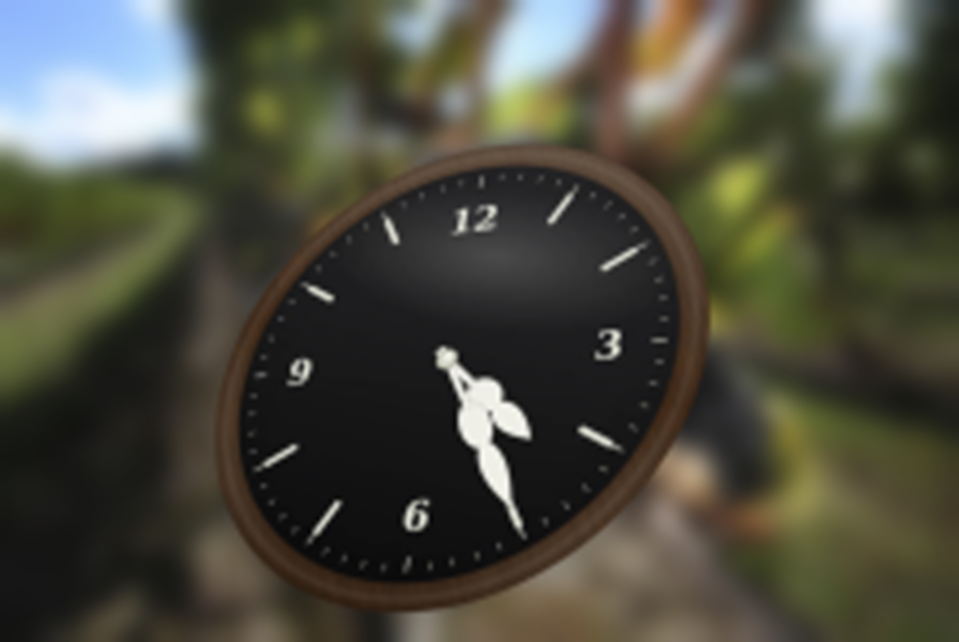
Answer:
**4:25**
